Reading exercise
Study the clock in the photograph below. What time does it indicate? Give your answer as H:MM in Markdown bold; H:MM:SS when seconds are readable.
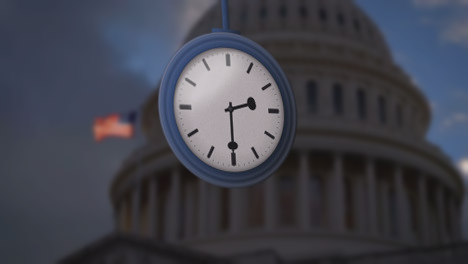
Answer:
**2:30**
